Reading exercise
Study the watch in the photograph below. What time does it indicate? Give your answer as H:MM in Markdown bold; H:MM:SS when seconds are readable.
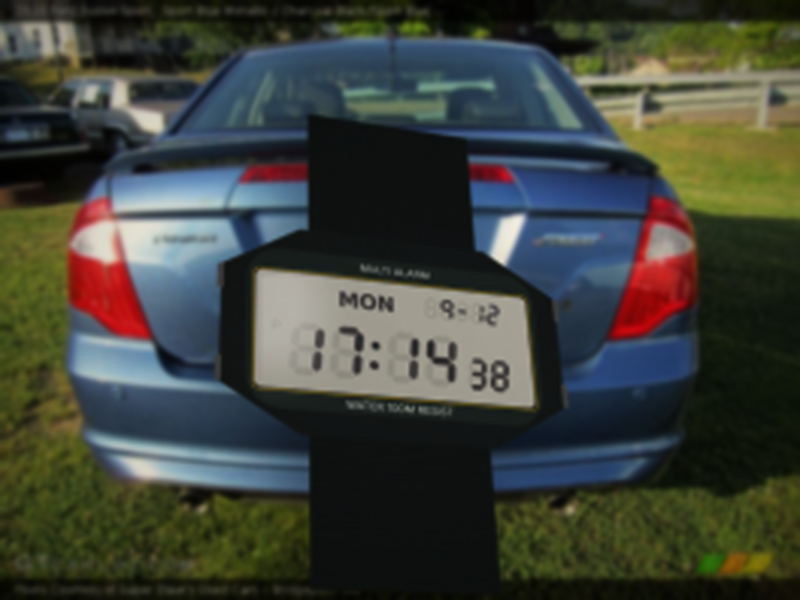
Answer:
**17:14:38**
